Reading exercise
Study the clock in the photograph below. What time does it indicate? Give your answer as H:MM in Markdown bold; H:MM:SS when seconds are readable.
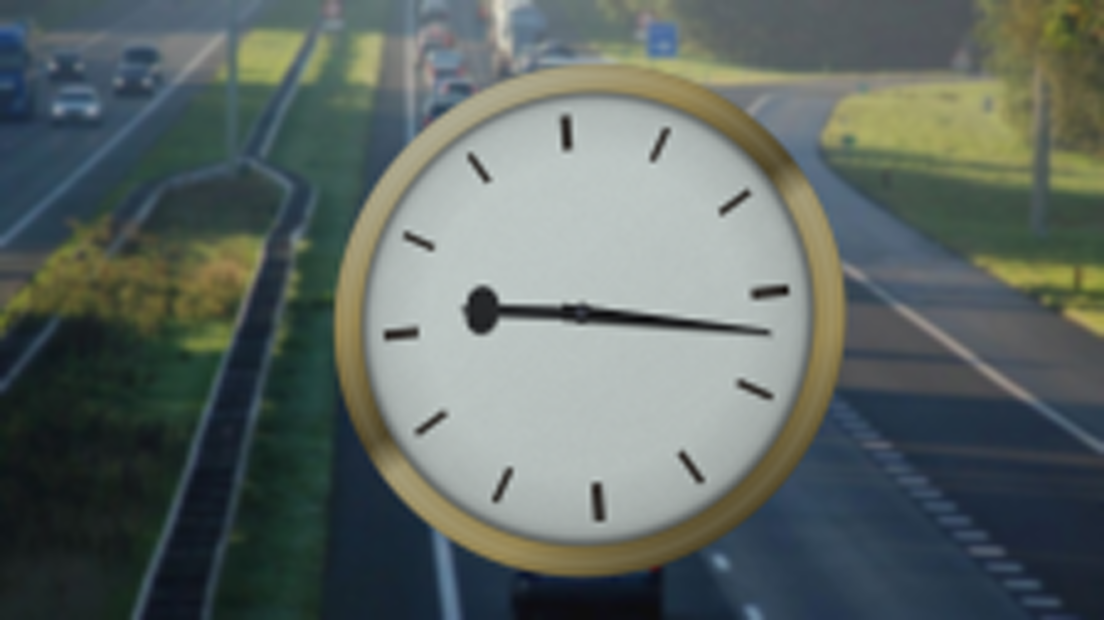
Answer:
**9:17**
